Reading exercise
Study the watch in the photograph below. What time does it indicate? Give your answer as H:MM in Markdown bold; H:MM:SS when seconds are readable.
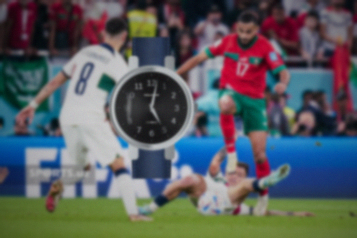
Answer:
**5:02**
